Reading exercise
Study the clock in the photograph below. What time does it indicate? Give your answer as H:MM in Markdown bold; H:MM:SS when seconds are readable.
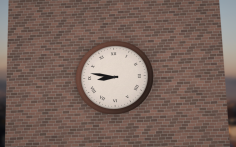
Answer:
**8:47**
